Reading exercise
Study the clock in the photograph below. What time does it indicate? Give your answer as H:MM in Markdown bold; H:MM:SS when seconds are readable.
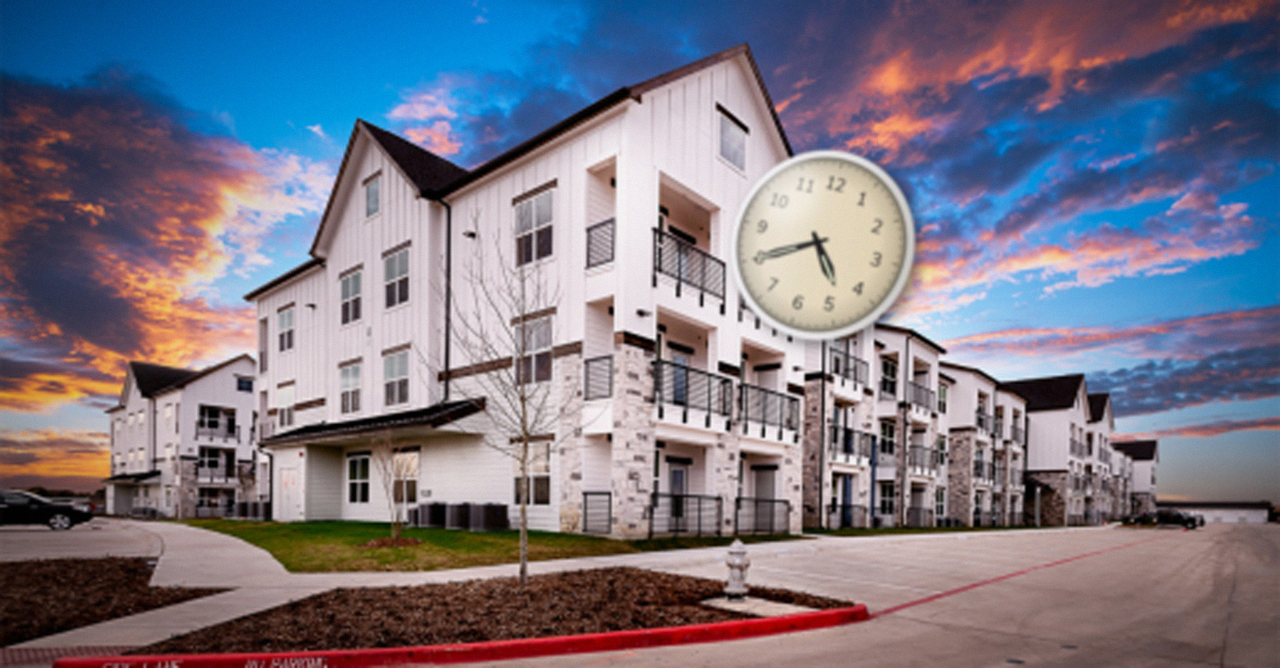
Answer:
**4:40**
